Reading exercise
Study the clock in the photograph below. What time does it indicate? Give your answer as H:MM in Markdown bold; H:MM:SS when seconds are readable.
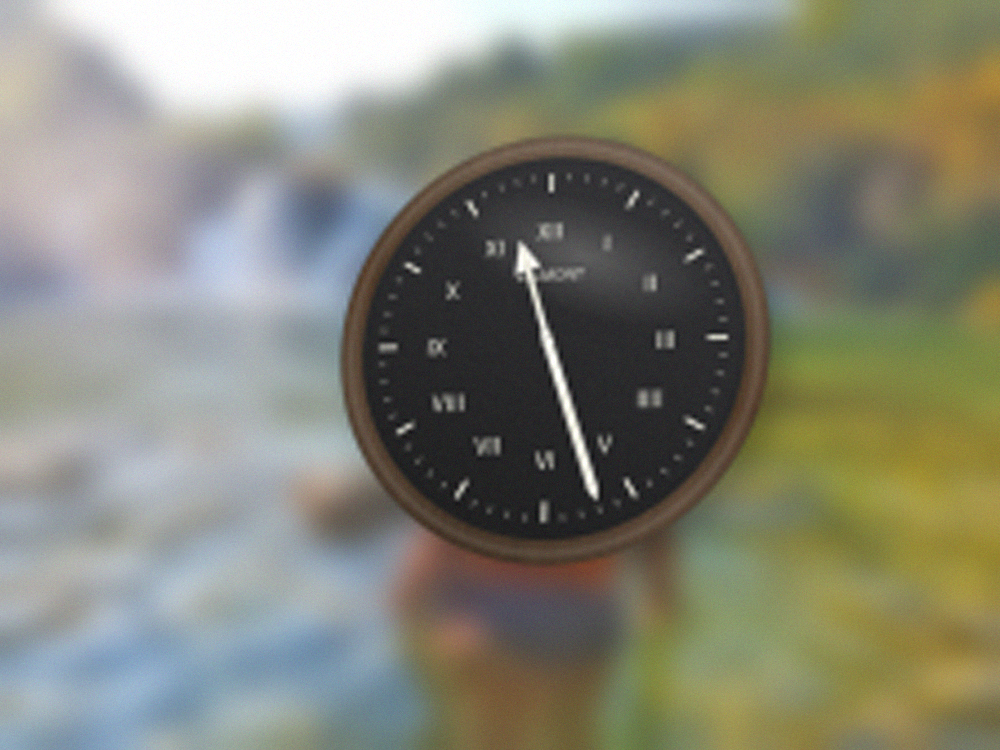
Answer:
**11:27**
